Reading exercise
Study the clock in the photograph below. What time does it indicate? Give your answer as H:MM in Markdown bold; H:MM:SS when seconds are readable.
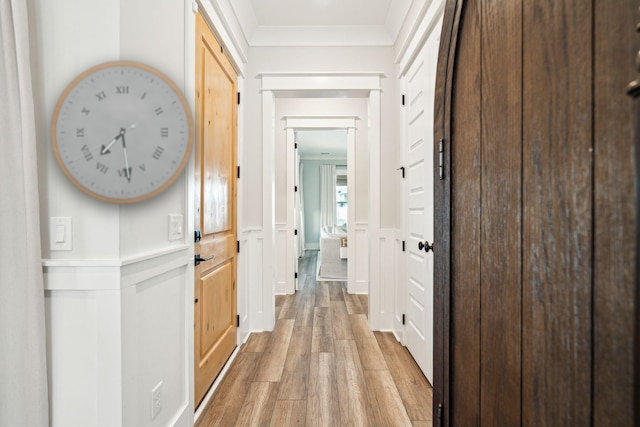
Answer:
**7:28:40**
